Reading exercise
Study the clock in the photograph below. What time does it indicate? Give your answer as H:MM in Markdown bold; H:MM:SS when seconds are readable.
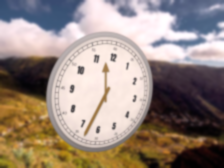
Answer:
**11:33**
